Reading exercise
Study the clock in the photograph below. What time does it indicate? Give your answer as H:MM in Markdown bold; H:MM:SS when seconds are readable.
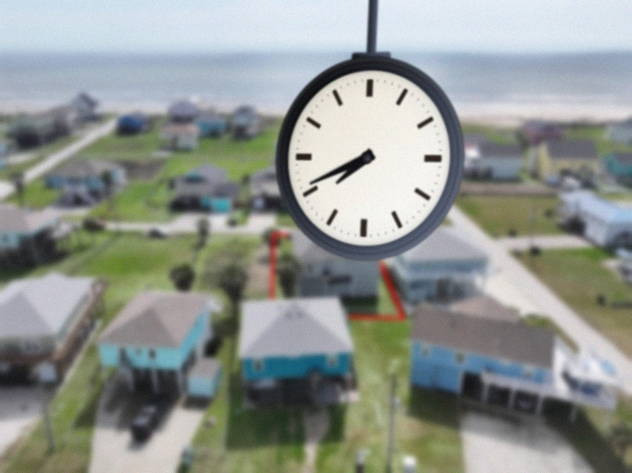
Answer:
**7:41**
